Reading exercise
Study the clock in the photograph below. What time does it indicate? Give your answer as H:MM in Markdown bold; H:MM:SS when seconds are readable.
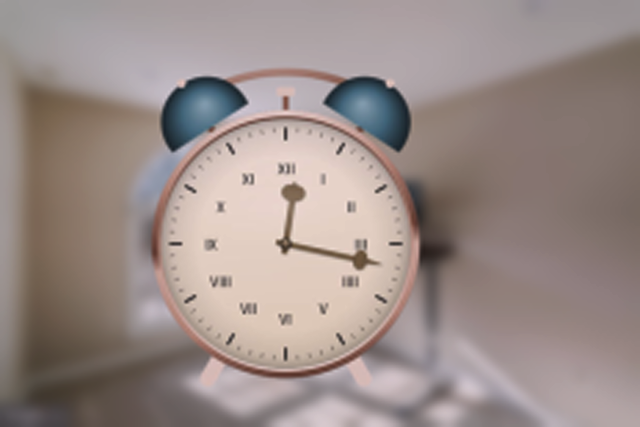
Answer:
**12:17**
